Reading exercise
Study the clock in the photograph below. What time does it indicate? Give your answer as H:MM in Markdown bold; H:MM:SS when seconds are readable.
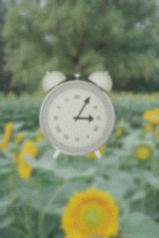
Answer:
**3:05**
